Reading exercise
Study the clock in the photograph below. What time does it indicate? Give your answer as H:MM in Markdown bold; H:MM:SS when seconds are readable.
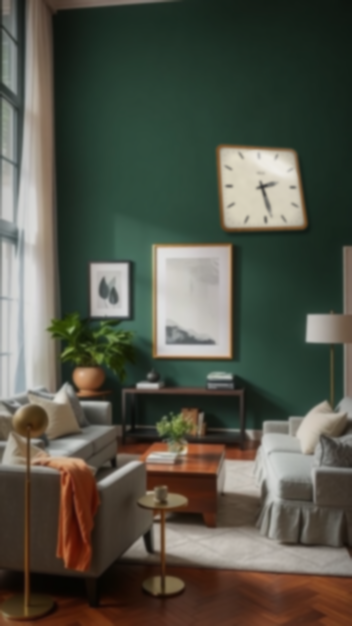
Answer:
**2:28**
